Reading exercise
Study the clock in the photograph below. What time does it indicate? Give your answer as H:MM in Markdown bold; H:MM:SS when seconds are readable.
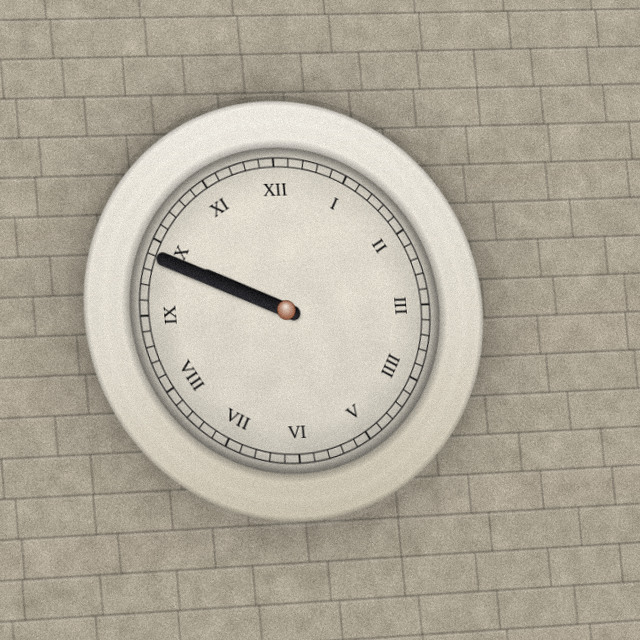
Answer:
**9:49**
